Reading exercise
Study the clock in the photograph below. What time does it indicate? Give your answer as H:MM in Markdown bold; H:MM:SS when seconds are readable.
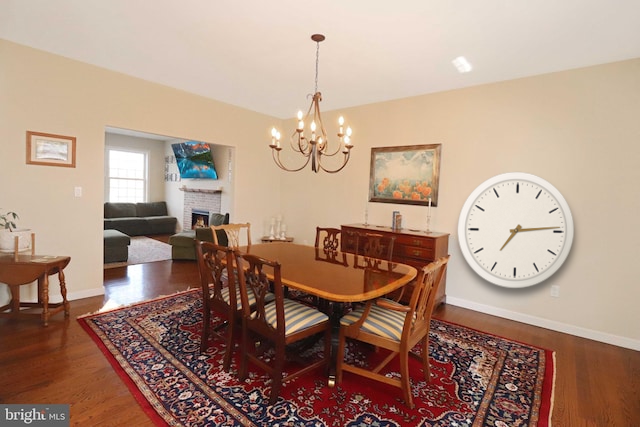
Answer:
**7:14**
